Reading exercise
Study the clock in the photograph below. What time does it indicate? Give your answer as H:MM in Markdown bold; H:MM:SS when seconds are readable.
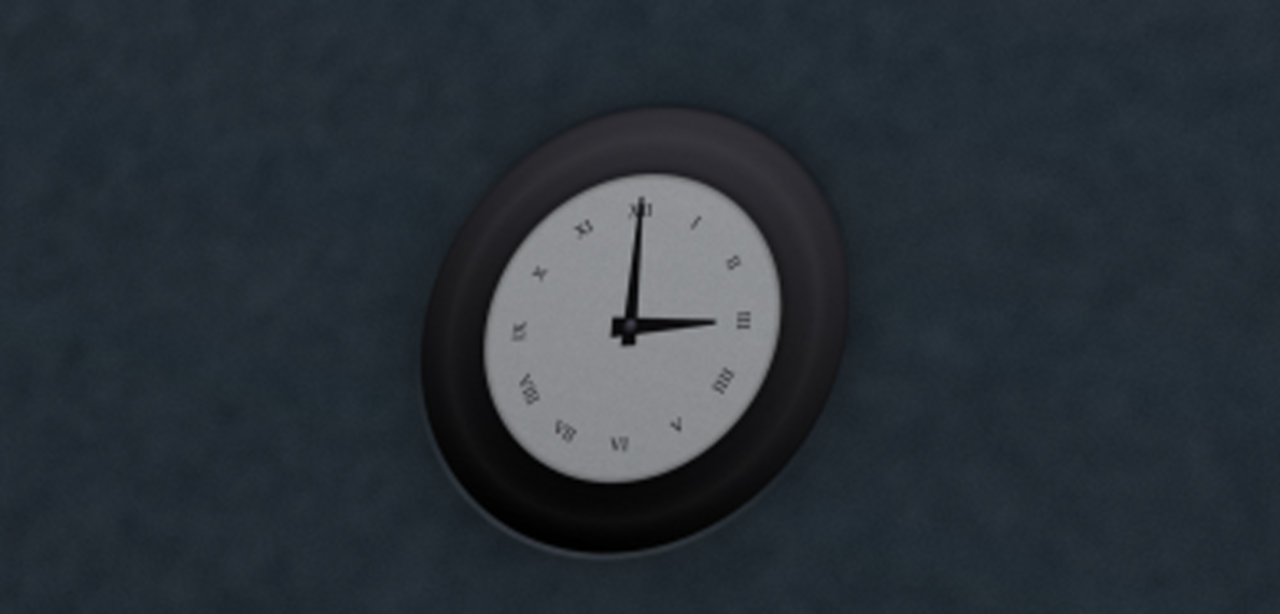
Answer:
**3:00**
